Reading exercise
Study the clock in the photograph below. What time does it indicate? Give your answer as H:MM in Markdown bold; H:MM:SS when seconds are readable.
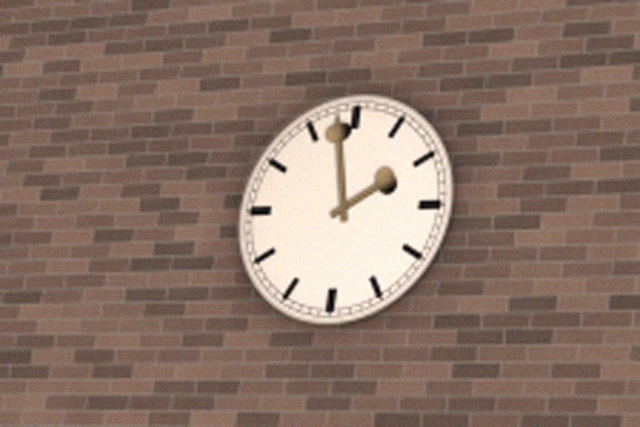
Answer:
**1:58**
